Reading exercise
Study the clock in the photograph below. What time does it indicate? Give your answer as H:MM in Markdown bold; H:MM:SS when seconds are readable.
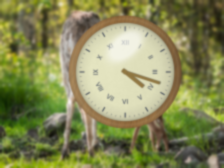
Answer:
**4:18**
